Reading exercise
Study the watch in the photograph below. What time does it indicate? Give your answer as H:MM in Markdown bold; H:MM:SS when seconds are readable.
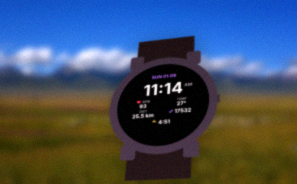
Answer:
**11:14**
